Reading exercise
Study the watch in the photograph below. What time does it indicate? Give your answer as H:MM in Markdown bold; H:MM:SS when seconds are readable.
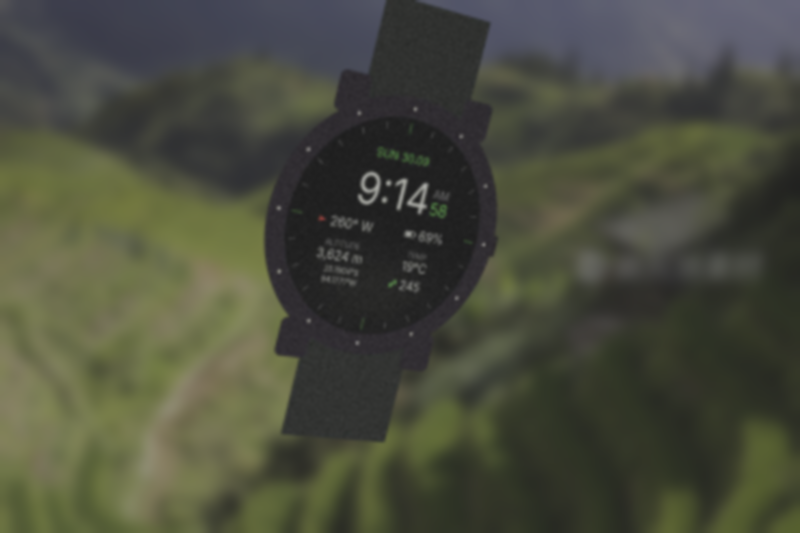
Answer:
**9:14**
